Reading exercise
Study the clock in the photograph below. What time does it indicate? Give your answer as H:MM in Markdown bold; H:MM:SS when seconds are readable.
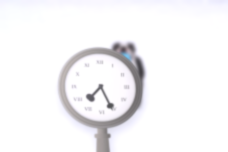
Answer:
**7:26**
